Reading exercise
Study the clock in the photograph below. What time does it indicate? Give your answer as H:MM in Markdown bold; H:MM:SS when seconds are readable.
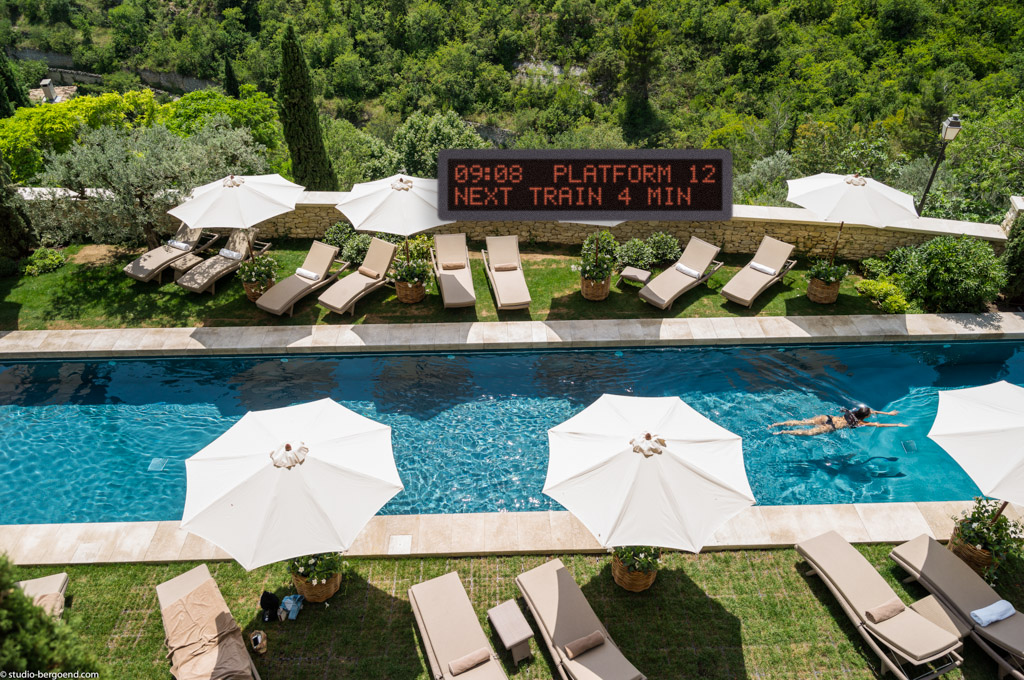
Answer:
**9:08**
